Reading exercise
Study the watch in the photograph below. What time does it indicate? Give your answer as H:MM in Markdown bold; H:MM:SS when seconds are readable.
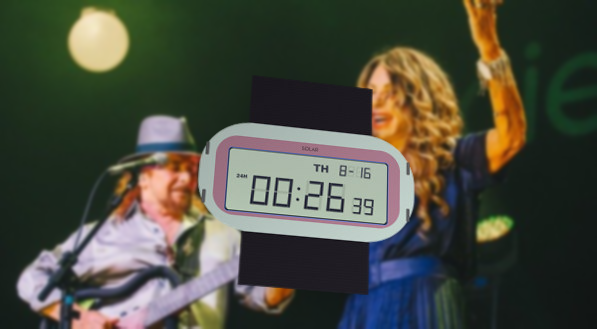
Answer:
**0:26:39**
